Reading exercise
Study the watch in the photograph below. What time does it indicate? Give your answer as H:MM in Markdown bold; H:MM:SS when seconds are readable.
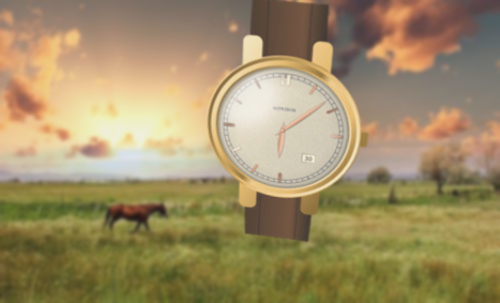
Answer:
**6:08**
